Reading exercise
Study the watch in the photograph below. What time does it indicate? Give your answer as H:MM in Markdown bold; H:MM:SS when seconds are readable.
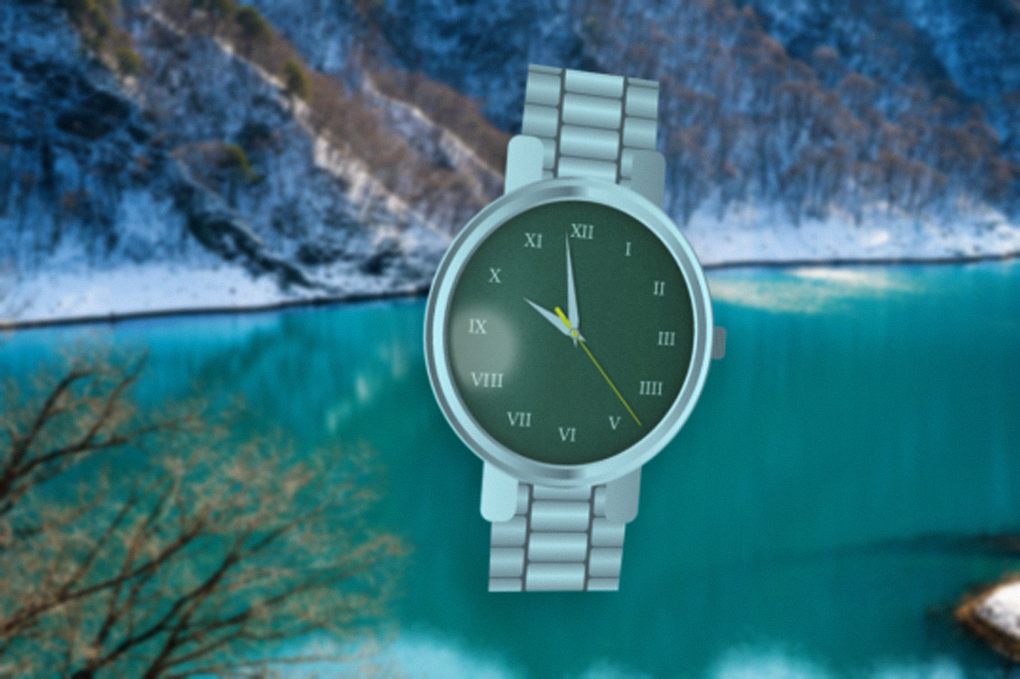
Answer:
**9:58:23**
